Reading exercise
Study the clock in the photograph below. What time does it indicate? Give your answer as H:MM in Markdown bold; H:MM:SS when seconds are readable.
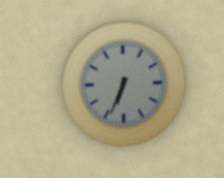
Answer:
**6:34**
